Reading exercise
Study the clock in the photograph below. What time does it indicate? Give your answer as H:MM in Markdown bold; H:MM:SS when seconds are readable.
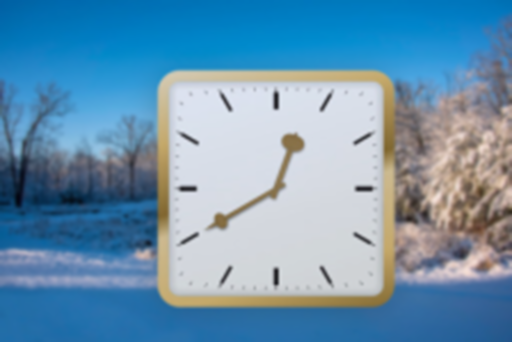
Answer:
**12:40**
